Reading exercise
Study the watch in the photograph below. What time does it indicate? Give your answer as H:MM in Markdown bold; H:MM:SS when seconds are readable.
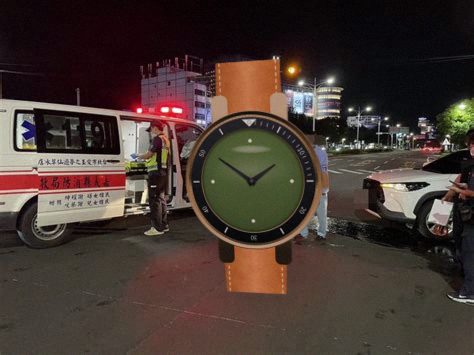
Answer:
**1:51**
